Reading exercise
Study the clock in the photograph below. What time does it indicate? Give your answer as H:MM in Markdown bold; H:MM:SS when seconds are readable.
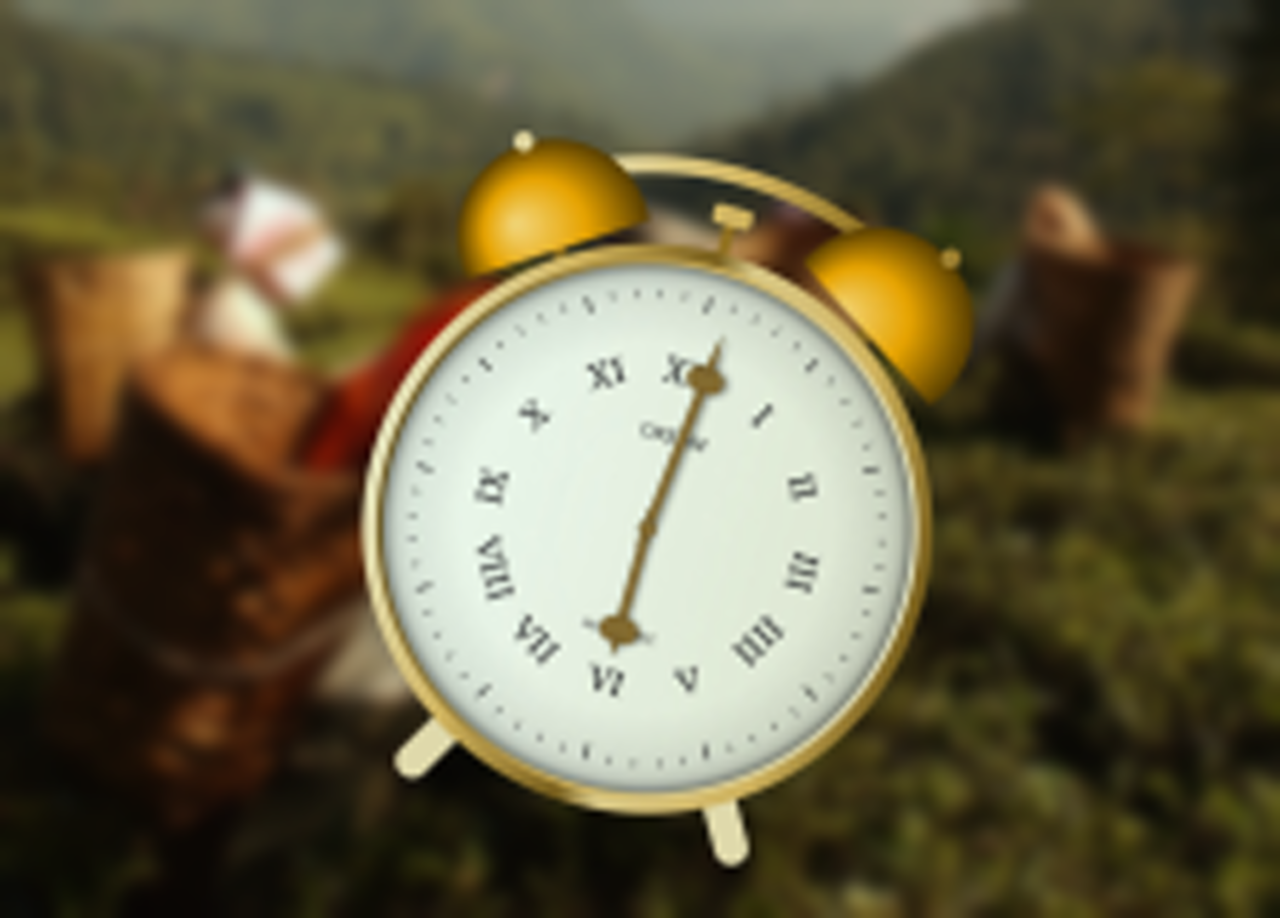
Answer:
**6:01**
